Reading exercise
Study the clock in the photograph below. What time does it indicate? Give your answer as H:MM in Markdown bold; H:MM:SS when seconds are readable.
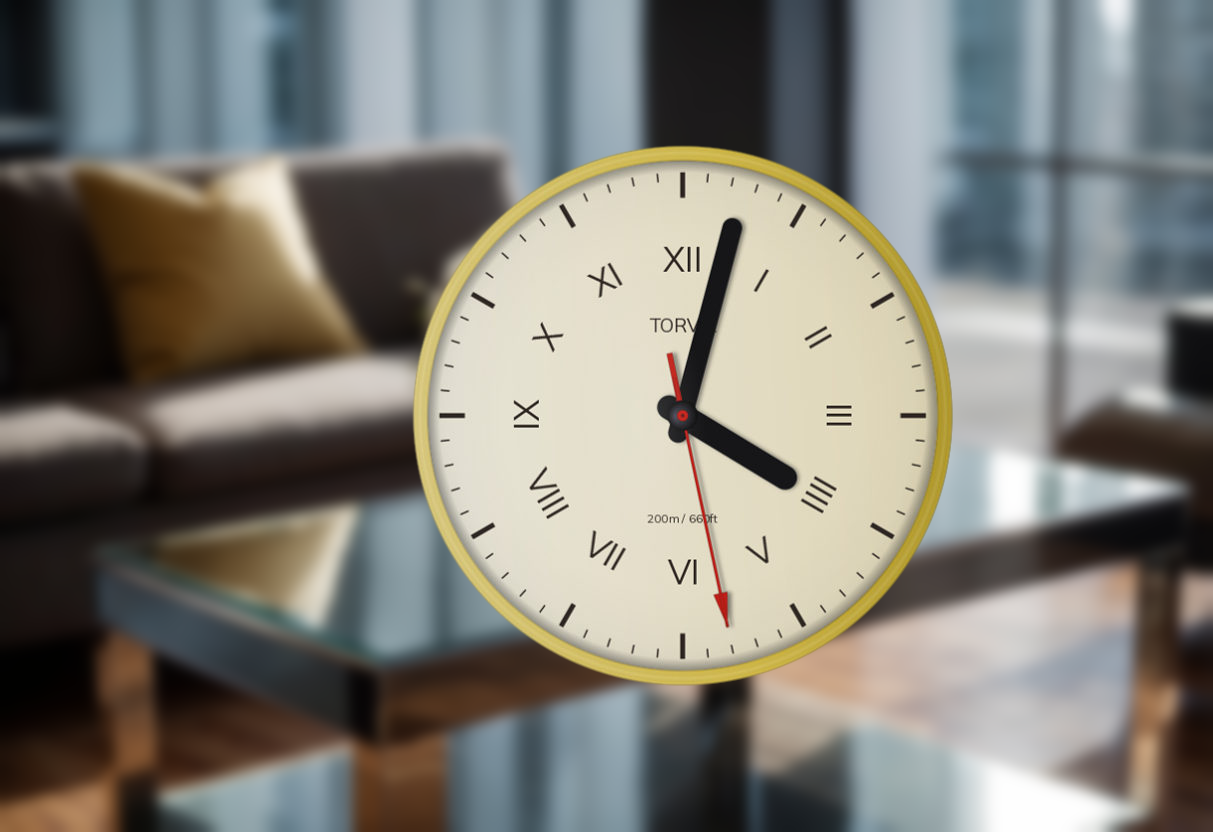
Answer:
**4:02:28**
